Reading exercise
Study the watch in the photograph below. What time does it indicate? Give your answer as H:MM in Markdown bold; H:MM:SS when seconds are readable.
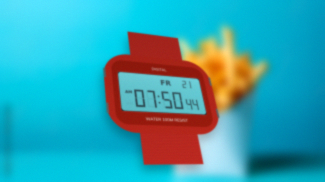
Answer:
**7:50:44**
